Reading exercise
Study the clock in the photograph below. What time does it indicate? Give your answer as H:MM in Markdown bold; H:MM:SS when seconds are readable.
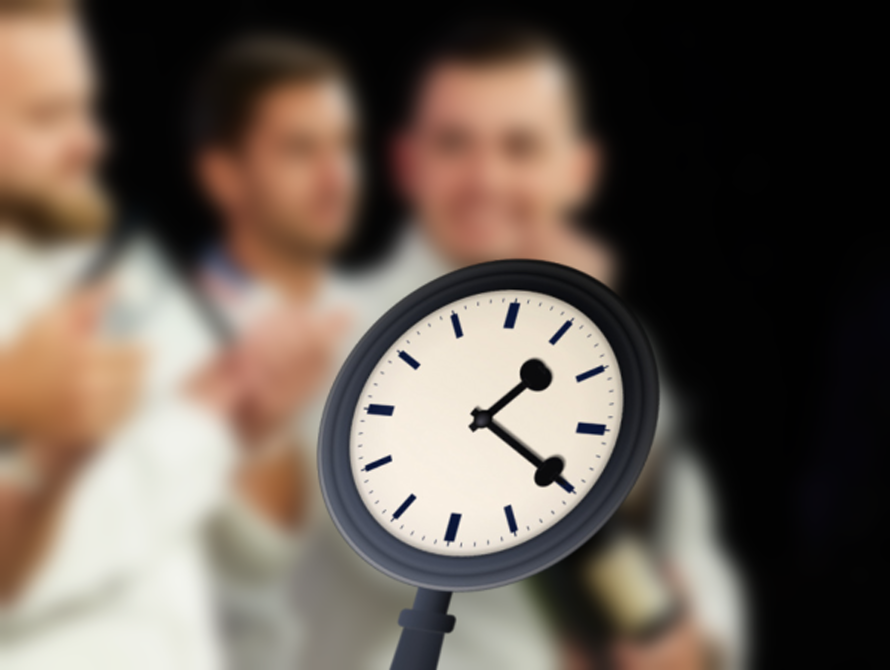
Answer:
**1:20**
